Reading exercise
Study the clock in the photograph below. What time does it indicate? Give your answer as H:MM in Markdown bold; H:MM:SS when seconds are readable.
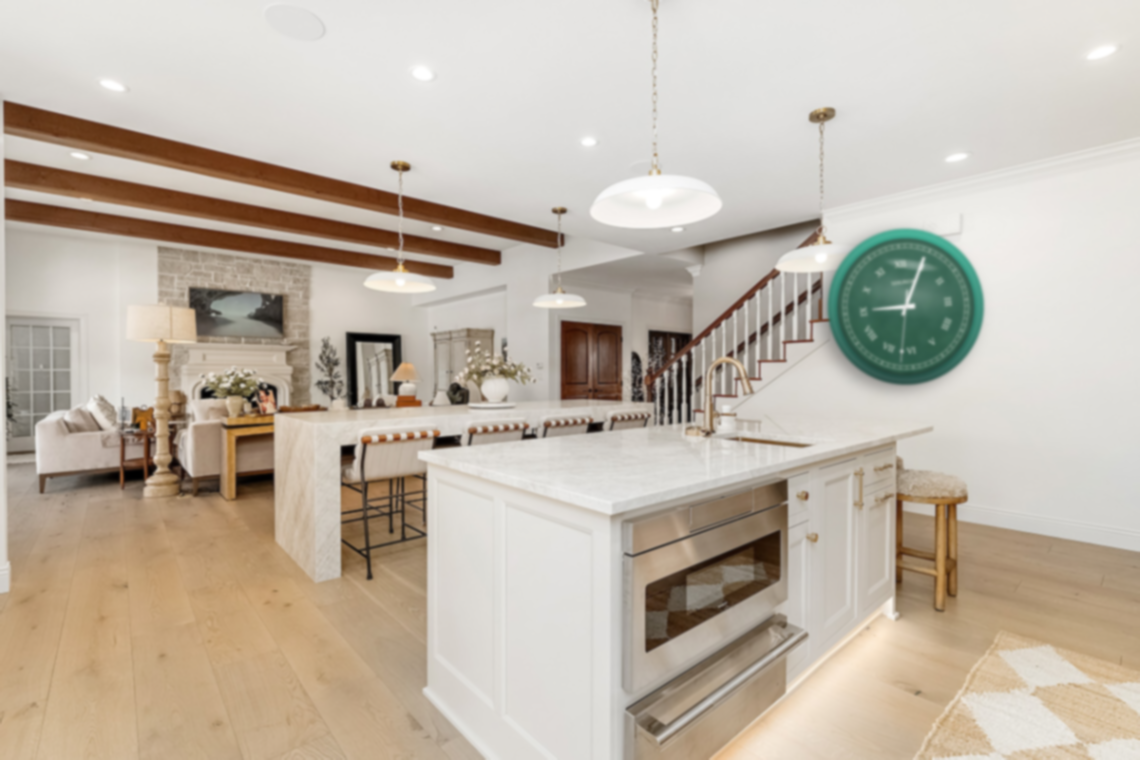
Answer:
**9:04:32**
